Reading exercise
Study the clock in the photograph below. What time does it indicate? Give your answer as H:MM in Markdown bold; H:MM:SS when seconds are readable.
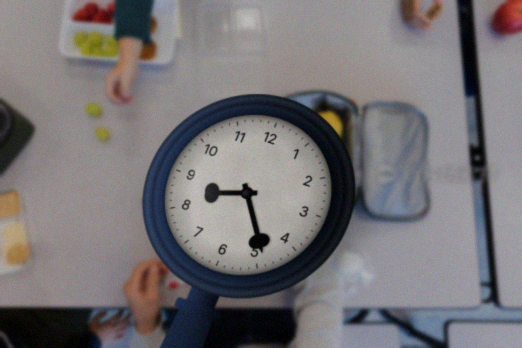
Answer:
**8:24**
